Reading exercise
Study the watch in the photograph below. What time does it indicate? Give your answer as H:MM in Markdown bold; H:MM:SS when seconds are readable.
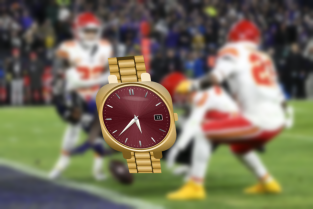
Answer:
**5:38**
